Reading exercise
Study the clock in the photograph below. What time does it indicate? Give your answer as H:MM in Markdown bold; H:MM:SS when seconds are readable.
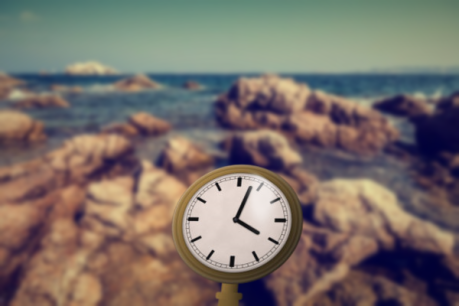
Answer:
**4:03**
